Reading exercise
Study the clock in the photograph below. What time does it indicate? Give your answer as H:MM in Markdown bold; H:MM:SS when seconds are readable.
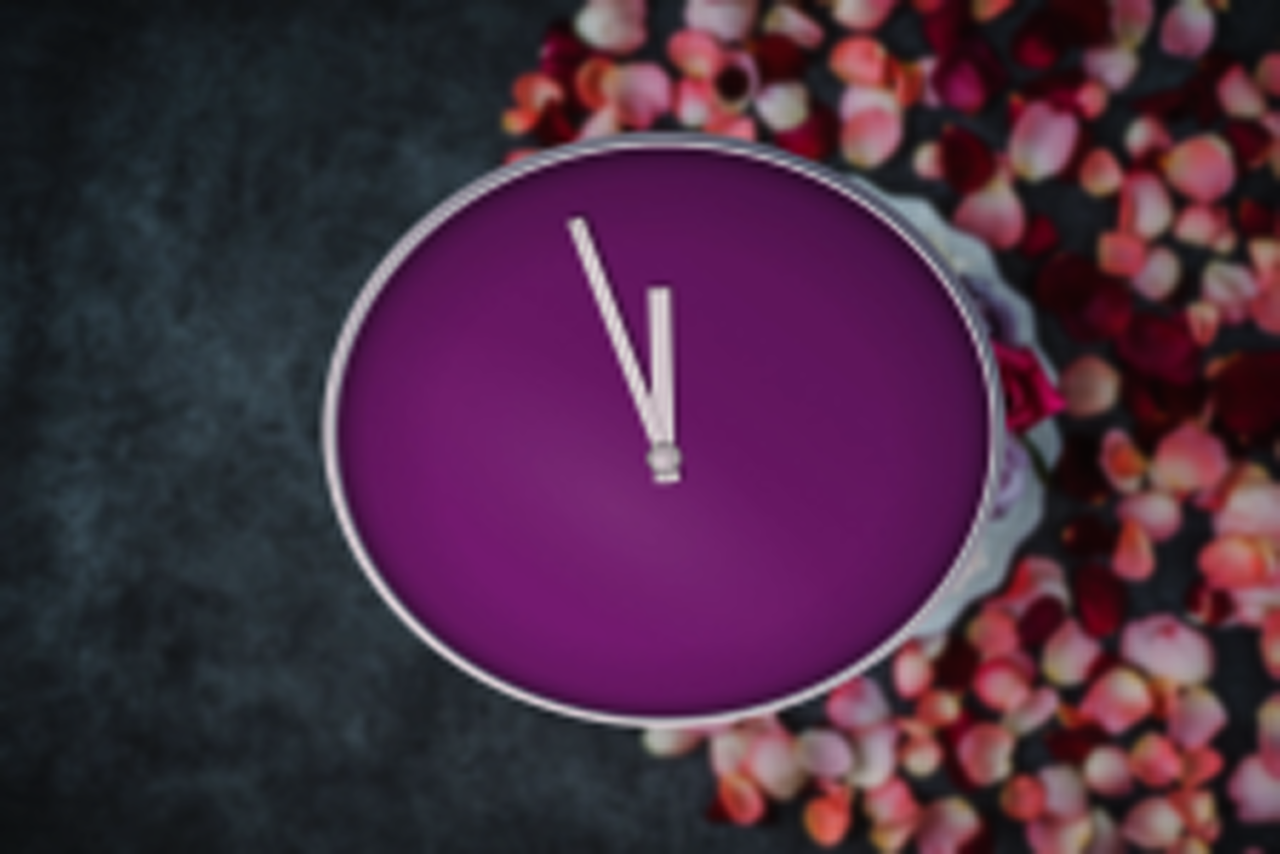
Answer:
**11:57**
